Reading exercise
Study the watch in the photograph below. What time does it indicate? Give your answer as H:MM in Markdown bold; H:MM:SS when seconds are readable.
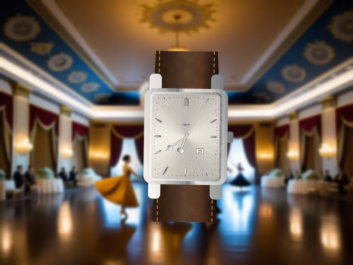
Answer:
**6:39**
